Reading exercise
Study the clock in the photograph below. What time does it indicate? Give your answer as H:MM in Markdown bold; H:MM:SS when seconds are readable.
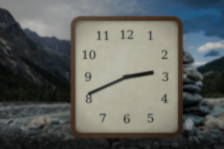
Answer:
**2:41**
